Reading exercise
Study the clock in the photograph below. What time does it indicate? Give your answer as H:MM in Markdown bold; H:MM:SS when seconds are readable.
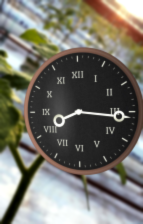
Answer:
**8:16**
